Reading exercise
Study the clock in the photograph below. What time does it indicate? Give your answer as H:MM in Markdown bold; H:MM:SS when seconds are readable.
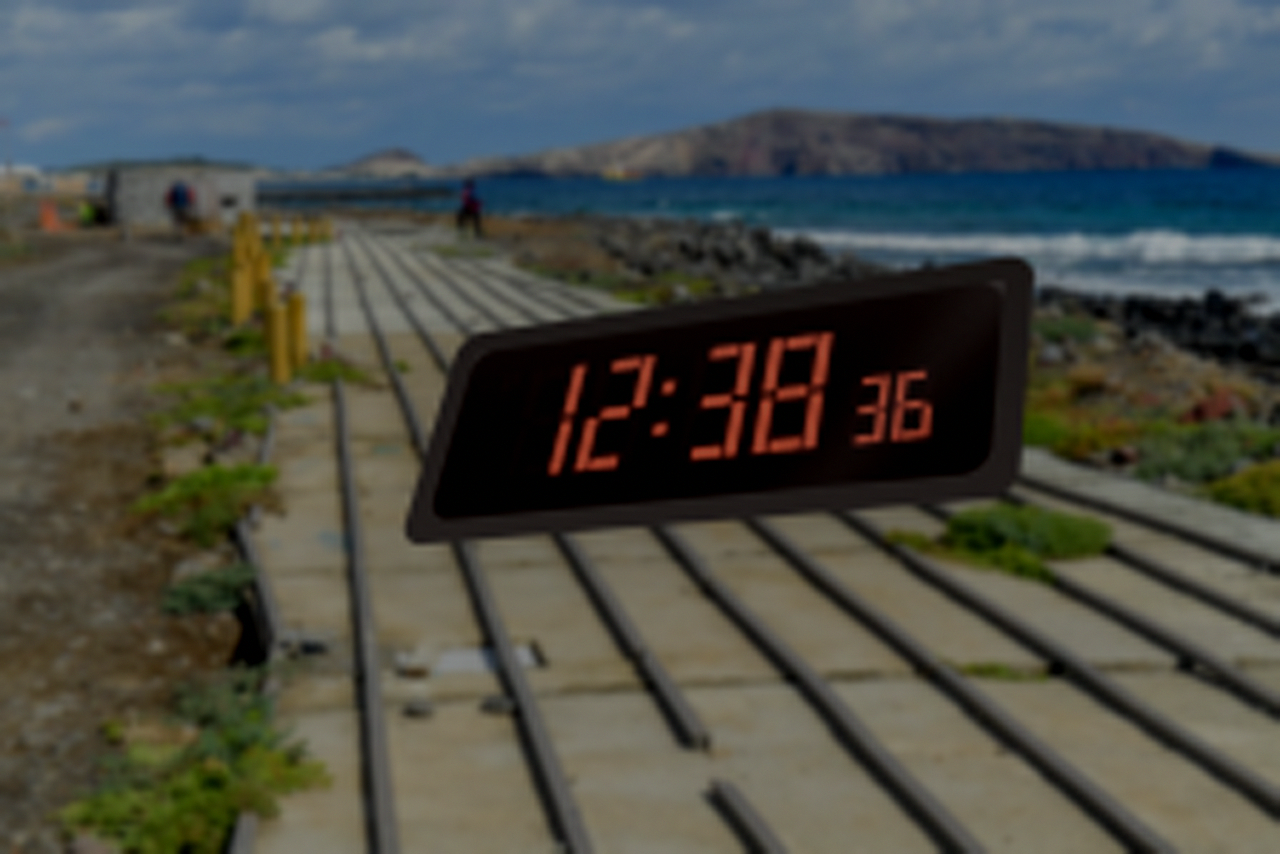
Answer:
**12:38:36**
